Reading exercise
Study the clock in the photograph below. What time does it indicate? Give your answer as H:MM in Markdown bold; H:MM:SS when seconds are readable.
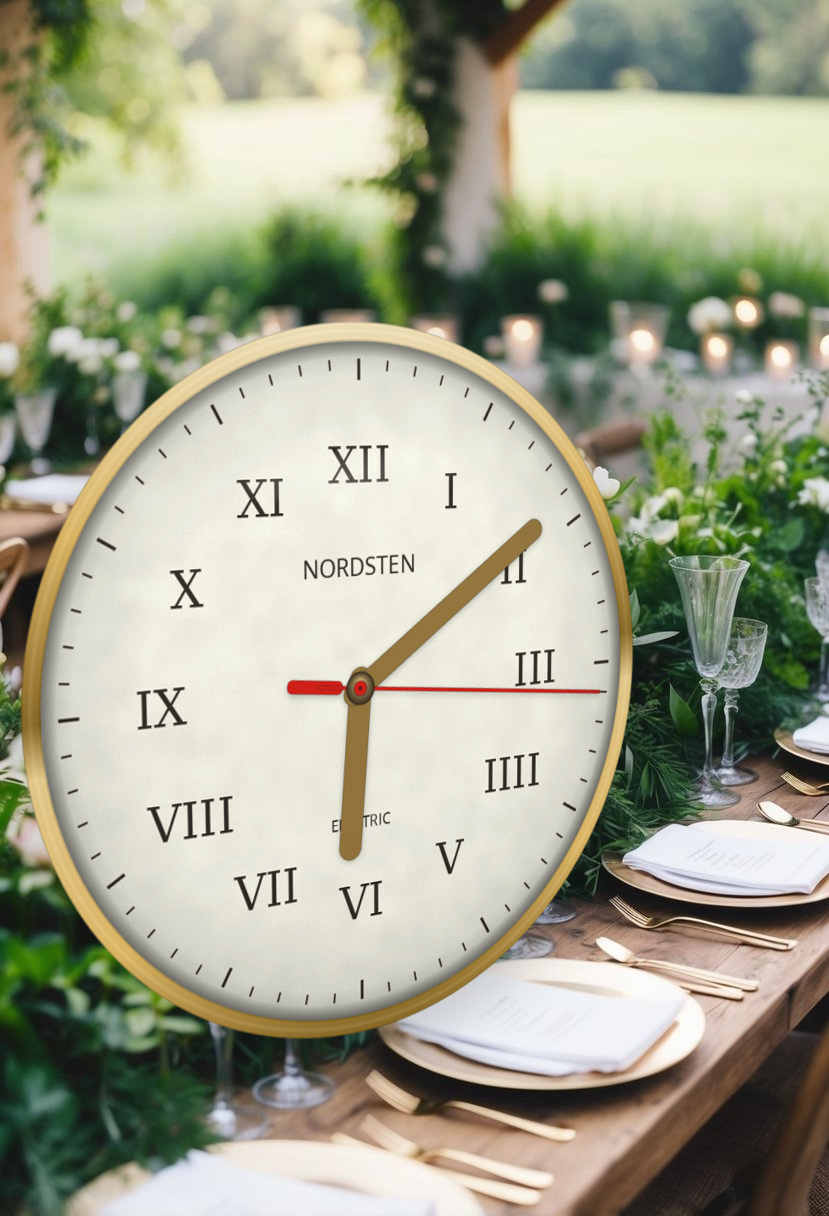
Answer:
**6:09:16**
